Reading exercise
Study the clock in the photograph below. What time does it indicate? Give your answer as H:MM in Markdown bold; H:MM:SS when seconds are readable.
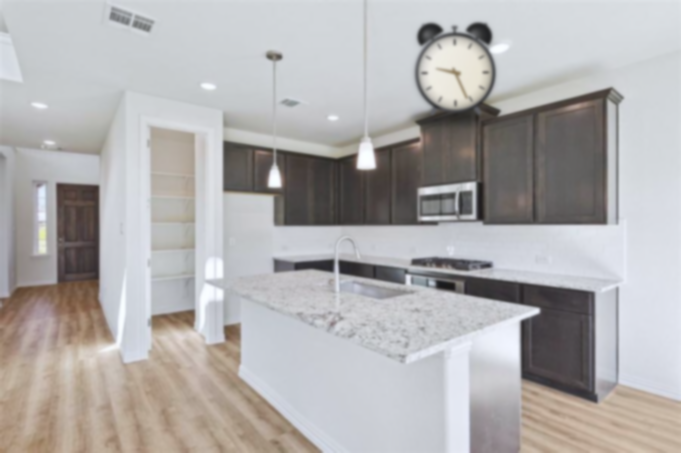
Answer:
**9:26**
